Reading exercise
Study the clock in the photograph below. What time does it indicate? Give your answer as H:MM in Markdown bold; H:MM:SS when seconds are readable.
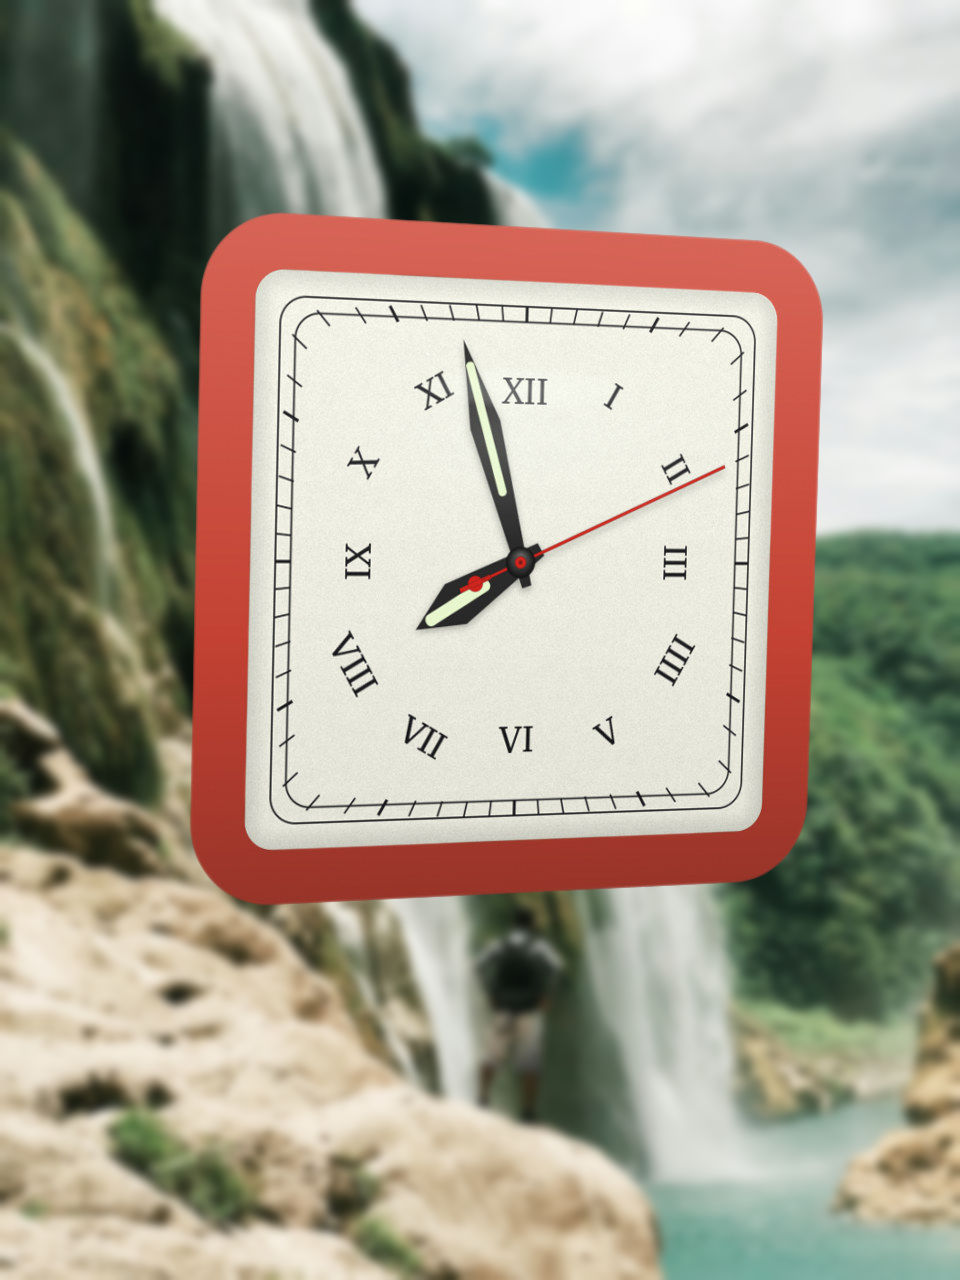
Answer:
**7:57:11**
